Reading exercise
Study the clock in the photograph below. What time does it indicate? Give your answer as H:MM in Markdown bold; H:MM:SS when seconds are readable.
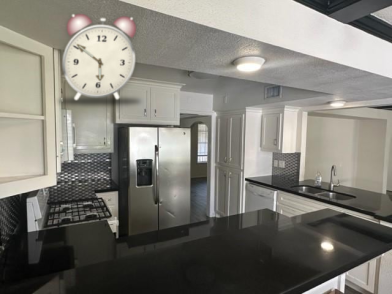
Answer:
**5:51**
